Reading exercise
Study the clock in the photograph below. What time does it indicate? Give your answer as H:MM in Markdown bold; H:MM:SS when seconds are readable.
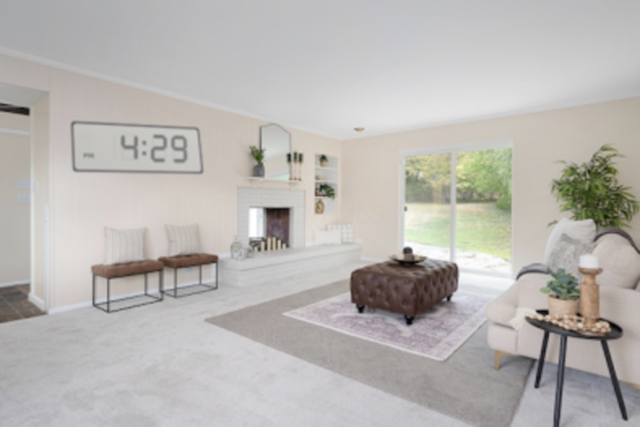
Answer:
**4:29**
